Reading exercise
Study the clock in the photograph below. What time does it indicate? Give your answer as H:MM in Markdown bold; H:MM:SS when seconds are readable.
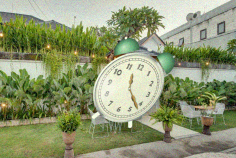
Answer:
**11:22**
